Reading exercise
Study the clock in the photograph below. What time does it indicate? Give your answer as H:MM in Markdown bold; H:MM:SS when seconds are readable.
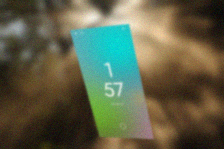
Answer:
**1:57**
